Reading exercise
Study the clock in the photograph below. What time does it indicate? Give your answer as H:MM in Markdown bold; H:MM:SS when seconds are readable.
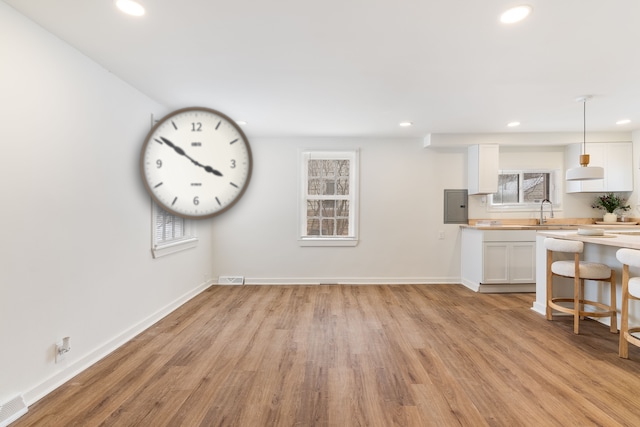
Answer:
**3:51**
